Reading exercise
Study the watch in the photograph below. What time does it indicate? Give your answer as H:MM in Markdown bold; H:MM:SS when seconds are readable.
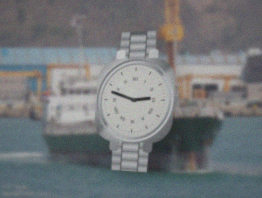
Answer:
**2:48**
